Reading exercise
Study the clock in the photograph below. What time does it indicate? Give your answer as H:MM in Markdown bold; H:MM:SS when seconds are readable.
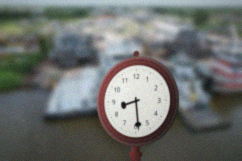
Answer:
**8:29**
